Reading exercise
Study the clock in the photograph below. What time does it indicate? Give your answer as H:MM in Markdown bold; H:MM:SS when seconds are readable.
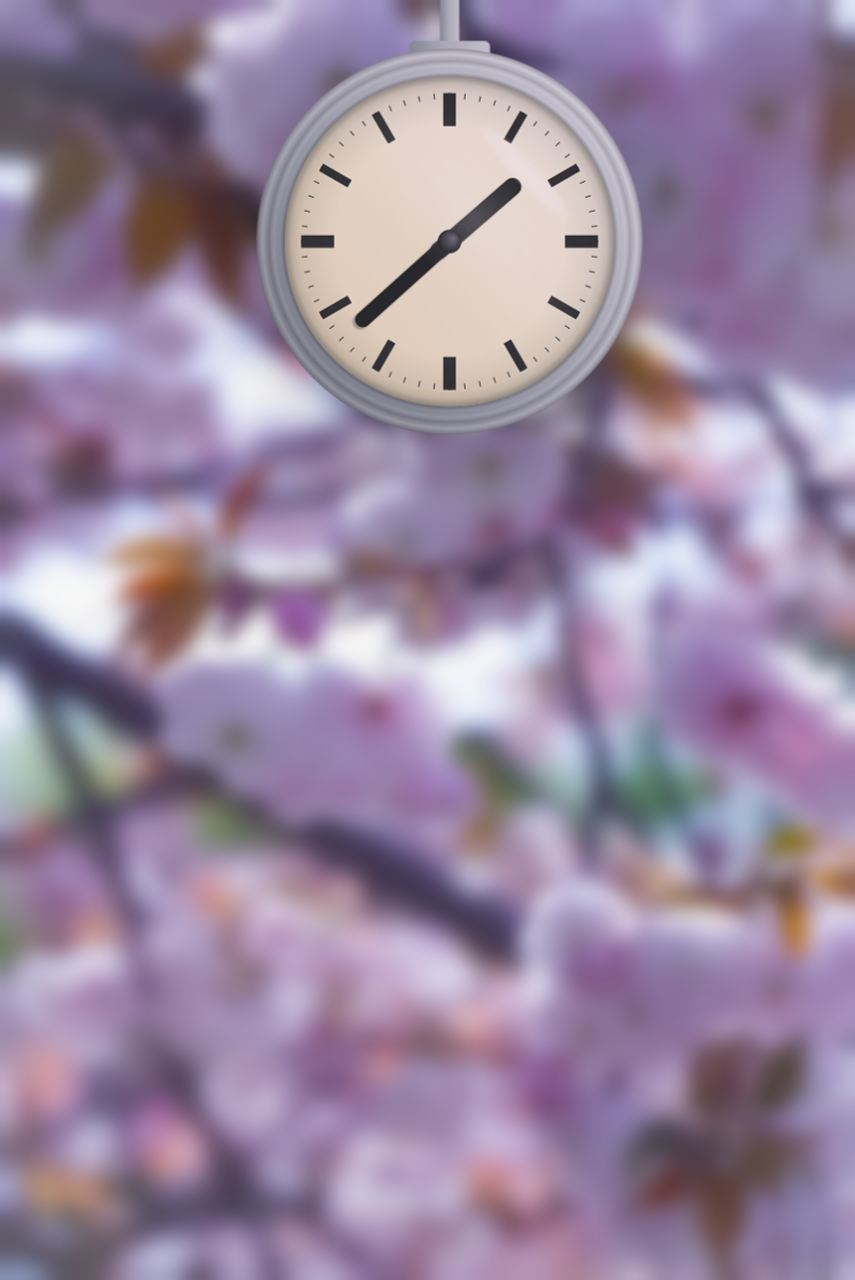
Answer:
**1:38**
